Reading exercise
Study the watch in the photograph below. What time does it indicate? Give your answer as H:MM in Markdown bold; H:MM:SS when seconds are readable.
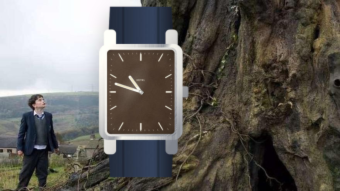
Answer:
**10:48**
